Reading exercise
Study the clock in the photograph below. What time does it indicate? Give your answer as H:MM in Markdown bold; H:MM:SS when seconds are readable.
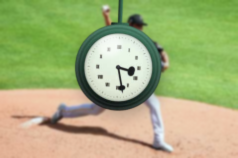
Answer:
**3:28**
